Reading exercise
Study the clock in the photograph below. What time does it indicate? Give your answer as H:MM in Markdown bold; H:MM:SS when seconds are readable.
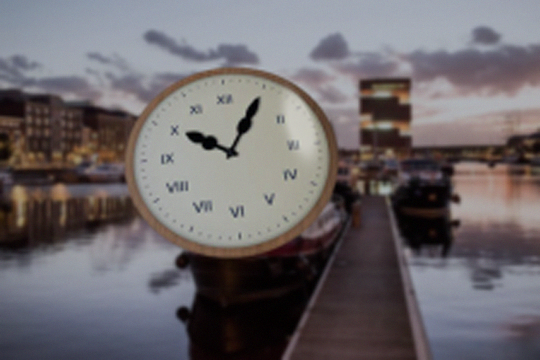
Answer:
**10:05**
